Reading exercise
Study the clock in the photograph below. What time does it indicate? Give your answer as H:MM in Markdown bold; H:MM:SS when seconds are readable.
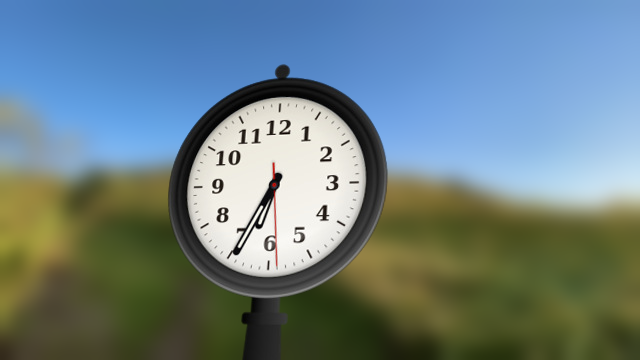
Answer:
**6:34:29**
